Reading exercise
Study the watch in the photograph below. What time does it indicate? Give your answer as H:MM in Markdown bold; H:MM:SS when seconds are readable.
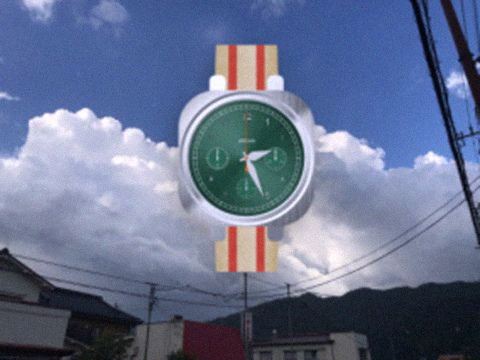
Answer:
**2:26**
